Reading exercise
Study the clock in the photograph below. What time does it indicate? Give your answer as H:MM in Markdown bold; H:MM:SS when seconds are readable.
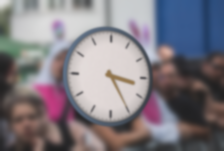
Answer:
**3:25**
